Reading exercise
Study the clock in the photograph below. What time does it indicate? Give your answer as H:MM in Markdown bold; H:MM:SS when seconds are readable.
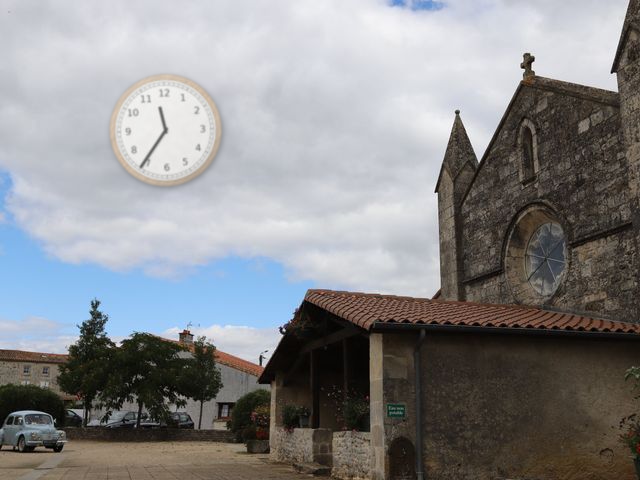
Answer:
**11:36**
